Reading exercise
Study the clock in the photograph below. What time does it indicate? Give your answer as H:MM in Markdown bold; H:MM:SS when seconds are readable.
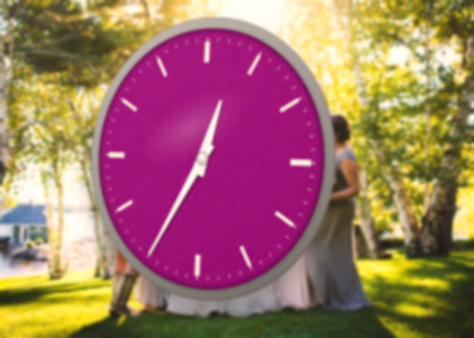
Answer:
**12:35**
